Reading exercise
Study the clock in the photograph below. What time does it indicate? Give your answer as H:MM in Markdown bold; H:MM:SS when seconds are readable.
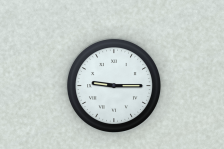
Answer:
**9:15**
